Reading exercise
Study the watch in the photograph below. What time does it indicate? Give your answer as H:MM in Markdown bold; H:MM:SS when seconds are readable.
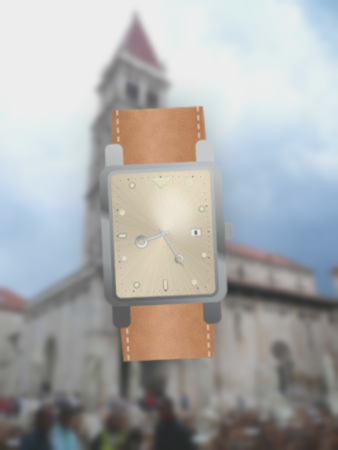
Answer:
**8:25**
